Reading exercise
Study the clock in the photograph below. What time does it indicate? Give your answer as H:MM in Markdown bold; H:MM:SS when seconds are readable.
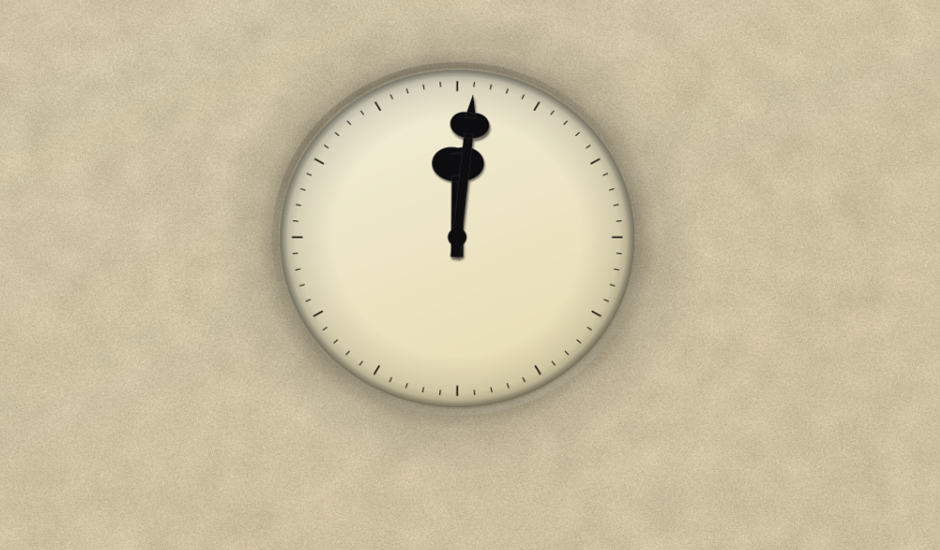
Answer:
**12:01**
